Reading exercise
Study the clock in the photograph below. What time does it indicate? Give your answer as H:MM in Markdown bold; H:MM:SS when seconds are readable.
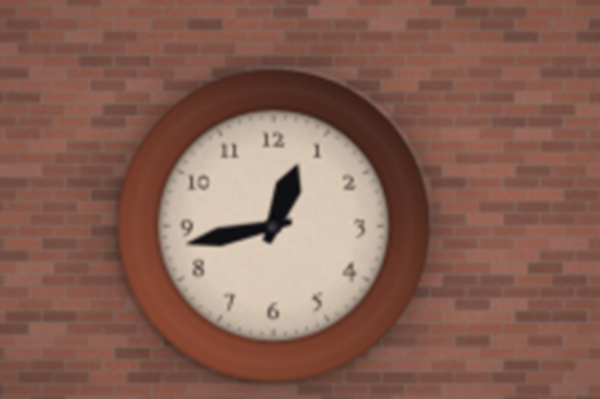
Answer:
**12:43**
